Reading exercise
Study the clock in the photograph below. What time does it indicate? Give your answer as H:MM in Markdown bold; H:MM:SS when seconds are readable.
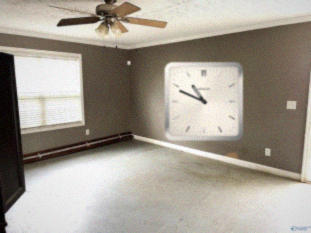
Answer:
**10:49**
